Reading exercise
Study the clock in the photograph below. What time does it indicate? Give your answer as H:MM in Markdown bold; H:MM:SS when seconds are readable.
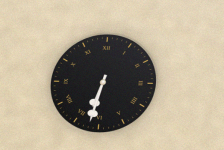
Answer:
**6:32**
